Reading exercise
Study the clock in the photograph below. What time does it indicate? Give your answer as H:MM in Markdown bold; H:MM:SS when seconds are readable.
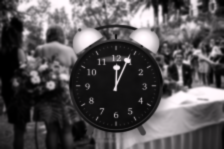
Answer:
**12:04**
